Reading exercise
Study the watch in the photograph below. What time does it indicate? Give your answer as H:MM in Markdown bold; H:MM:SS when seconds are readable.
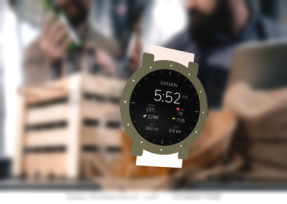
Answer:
**5:52**
